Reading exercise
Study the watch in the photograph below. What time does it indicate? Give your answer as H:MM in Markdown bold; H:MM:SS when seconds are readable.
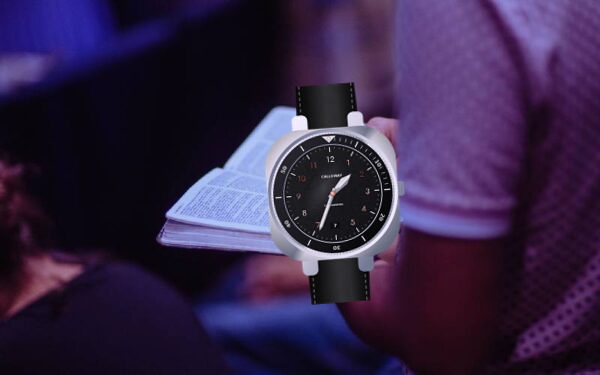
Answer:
**1:34**
